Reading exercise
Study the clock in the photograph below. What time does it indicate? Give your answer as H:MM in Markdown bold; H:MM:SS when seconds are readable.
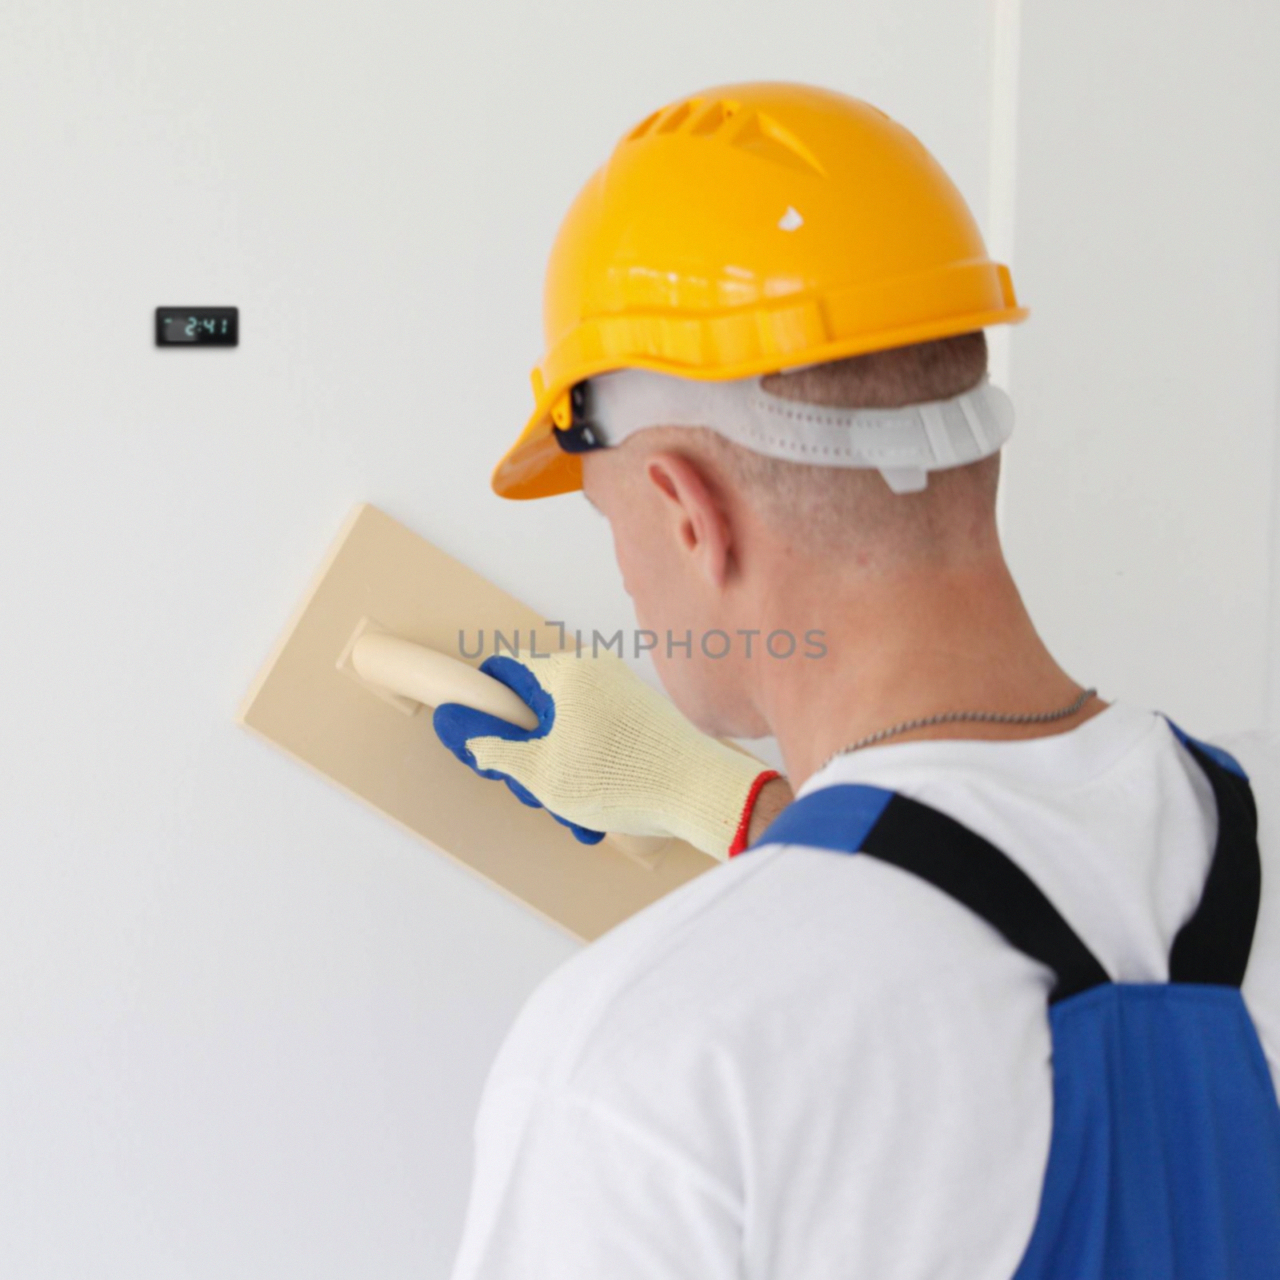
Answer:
**2:41**
